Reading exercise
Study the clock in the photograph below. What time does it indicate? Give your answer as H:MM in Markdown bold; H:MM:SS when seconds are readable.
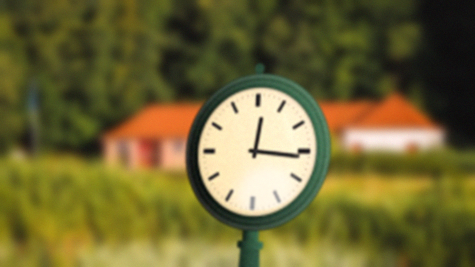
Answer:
**12:16**
